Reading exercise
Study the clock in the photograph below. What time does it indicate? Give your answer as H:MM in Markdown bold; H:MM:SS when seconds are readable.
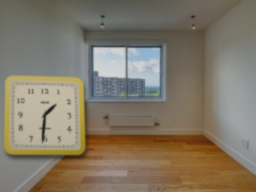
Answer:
**1:31**
